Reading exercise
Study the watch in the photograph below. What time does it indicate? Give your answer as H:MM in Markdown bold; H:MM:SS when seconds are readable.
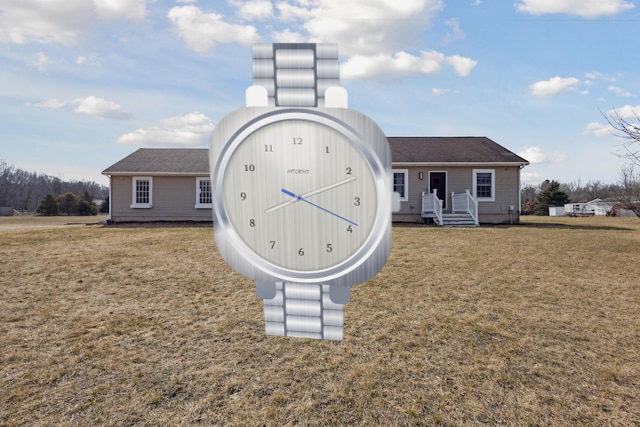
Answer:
**8:11:19**
